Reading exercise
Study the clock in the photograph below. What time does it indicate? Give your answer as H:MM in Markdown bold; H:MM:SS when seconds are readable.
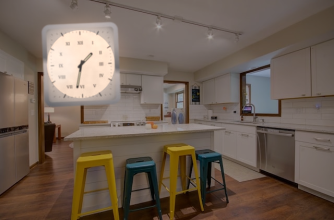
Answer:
**1:32**
